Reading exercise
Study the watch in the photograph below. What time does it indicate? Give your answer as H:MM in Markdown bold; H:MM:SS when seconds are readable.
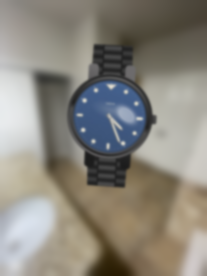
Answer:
**4:26**
